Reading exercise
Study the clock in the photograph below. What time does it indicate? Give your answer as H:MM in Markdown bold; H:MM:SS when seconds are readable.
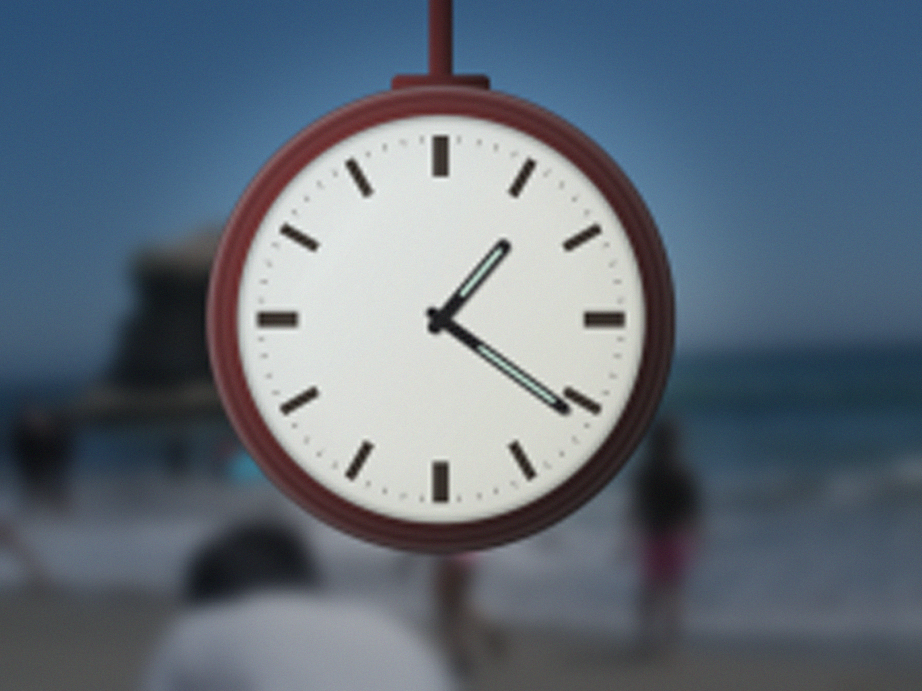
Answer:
**1:21**
